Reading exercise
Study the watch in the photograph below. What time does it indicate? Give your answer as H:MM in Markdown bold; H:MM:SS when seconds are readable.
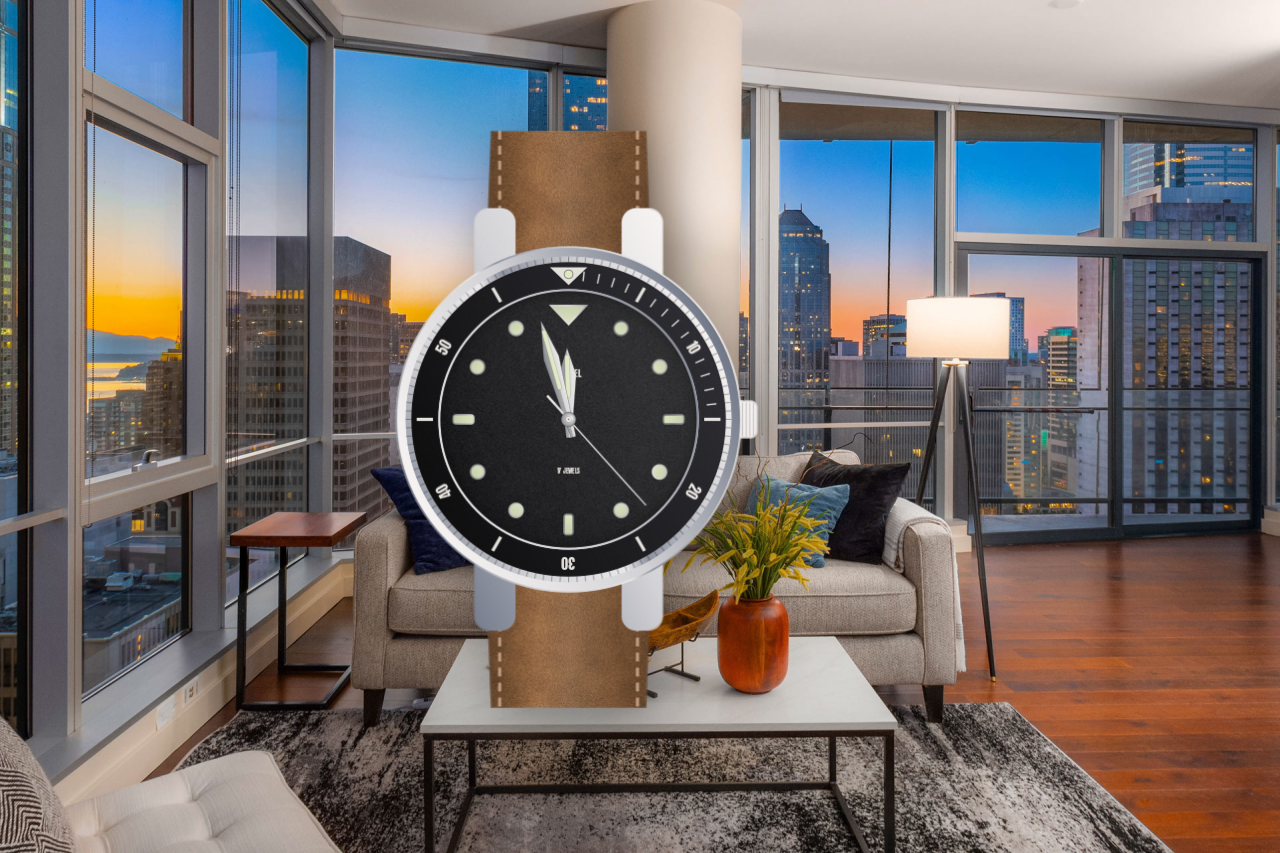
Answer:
**11:57:23**
